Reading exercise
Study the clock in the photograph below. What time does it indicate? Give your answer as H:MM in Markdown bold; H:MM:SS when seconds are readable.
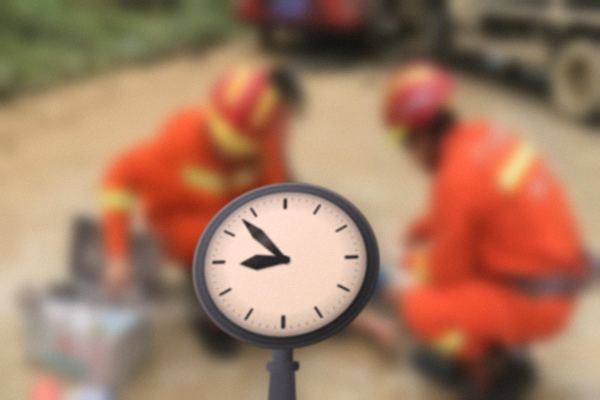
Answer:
**8:53**
